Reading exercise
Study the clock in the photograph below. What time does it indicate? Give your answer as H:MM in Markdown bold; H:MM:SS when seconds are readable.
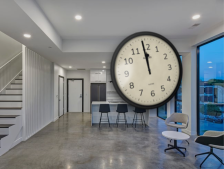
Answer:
**11:59**
